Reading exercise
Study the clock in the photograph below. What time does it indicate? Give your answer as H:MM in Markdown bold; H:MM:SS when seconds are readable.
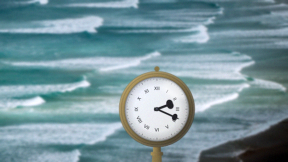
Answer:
**2:19**
